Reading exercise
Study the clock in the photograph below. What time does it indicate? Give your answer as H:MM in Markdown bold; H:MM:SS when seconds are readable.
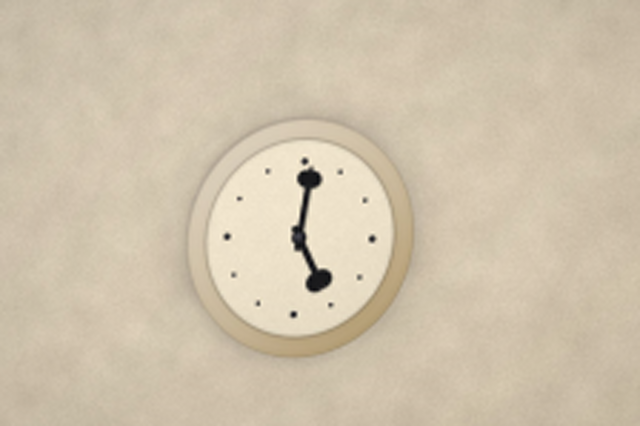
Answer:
**5:01**
